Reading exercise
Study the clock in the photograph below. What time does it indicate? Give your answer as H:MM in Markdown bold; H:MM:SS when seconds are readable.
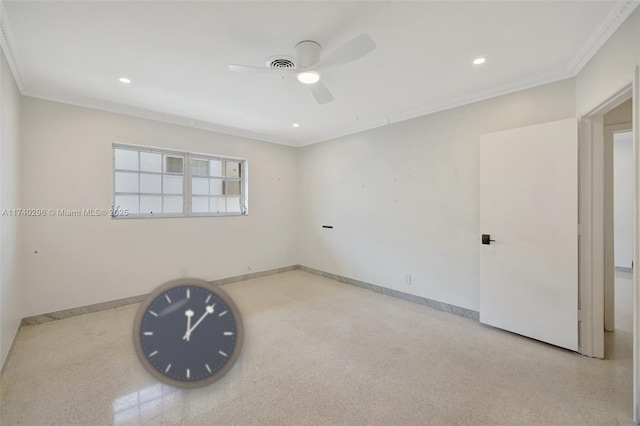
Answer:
**12:07**
